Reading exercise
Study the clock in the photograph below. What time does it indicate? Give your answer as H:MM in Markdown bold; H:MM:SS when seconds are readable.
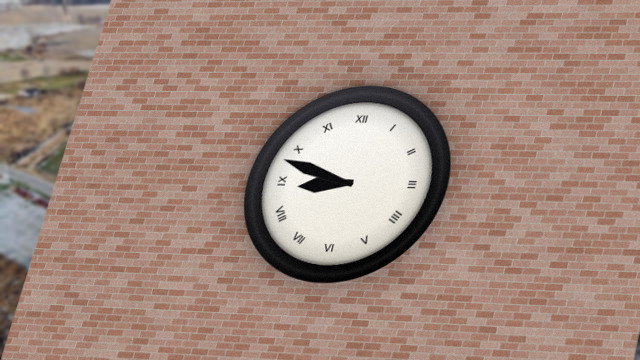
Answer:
**8:48**
